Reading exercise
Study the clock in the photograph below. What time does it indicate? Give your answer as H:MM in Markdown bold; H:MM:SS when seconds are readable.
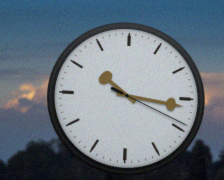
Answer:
**10:16:19**
